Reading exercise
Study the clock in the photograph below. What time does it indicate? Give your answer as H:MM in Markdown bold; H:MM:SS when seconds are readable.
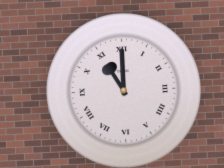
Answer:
**11:00**
